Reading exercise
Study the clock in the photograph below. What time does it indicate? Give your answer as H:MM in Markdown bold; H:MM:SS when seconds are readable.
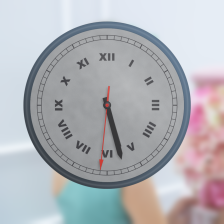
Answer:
**5:27:31**
